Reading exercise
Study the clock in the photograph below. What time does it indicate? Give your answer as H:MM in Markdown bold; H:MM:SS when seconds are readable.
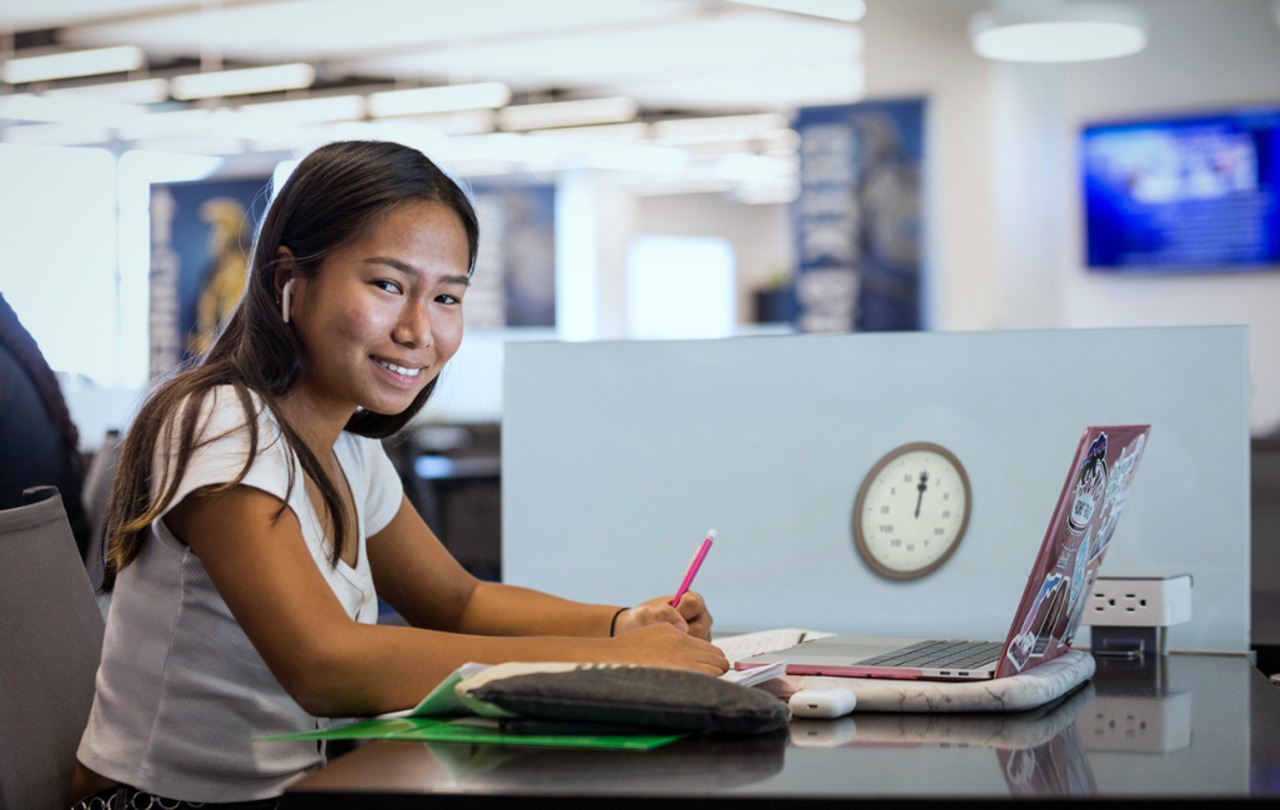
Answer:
**12:00**
